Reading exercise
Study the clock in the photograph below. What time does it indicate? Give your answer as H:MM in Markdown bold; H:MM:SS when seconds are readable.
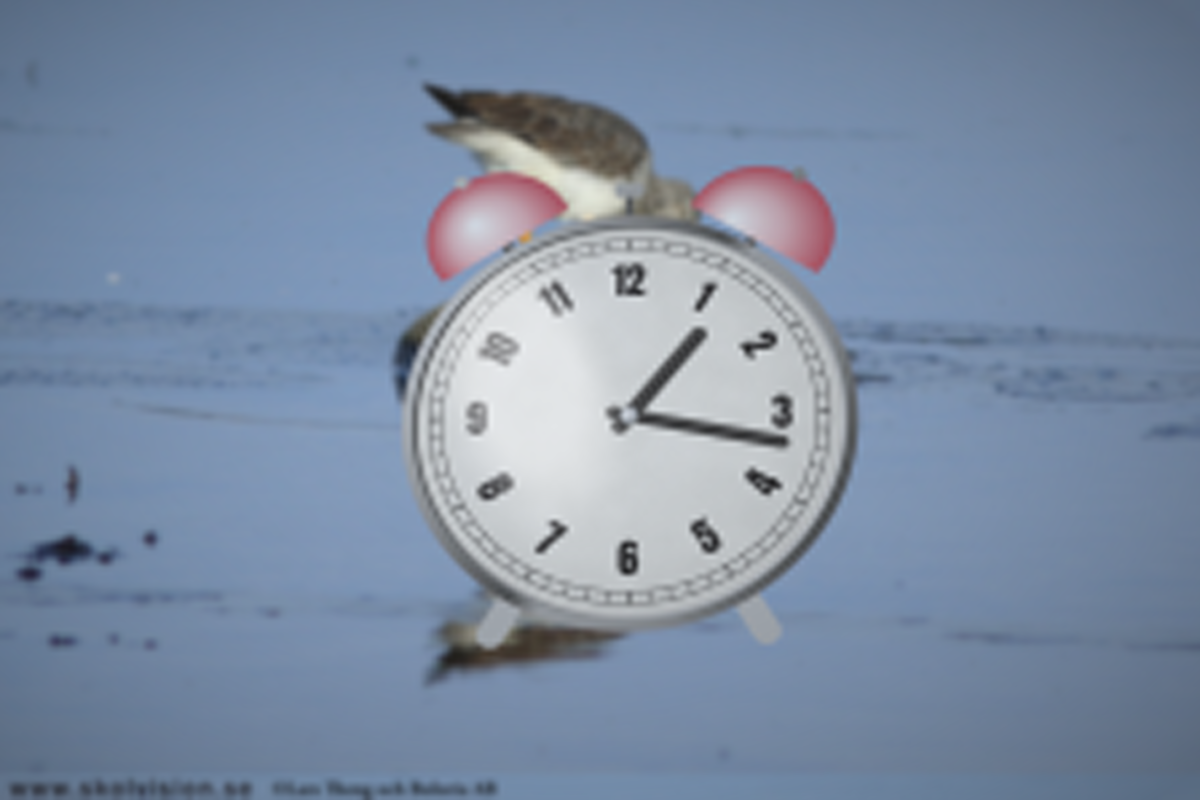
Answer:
**1:17**
